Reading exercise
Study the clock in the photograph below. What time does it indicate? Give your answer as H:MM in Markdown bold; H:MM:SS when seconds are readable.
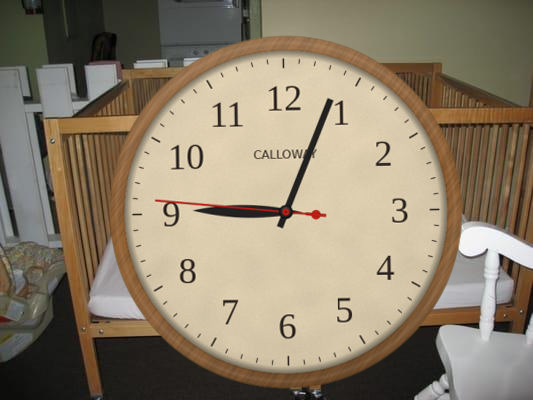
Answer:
**9:03:46**
